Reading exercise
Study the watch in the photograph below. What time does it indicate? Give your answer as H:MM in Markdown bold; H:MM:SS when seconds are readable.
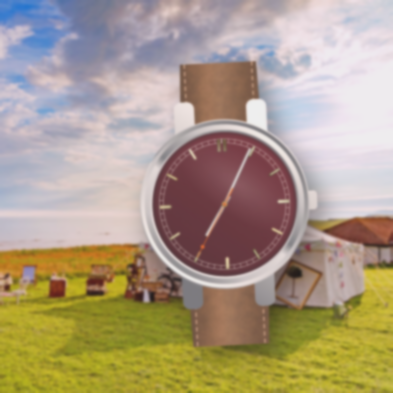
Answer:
**7:04:35**
